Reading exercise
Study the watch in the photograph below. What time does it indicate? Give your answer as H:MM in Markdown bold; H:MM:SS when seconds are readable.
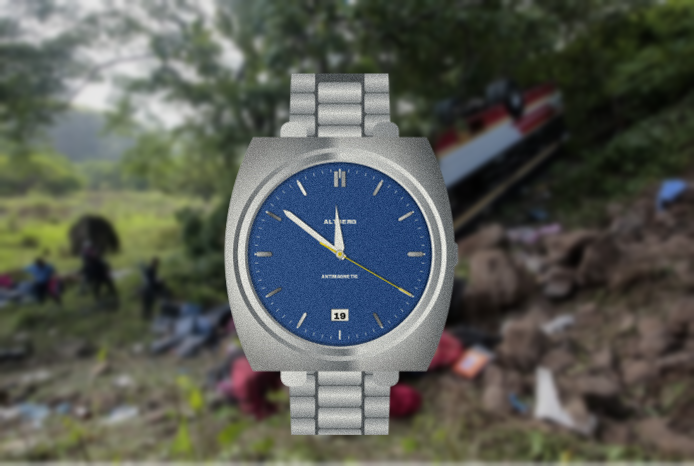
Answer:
**11:51:20**
